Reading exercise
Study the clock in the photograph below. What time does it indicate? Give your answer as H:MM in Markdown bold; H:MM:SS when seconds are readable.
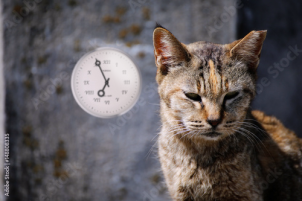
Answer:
**6:56**
